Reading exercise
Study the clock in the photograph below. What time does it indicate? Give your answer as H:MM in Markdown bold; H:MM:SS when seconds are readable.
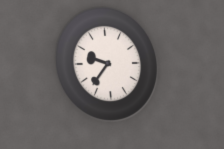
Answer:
**9:37**
